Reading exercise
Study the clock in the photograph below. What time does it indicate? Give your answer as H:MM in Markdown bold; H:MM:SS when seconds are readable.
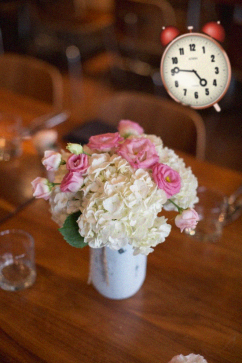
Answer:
**4:46**
